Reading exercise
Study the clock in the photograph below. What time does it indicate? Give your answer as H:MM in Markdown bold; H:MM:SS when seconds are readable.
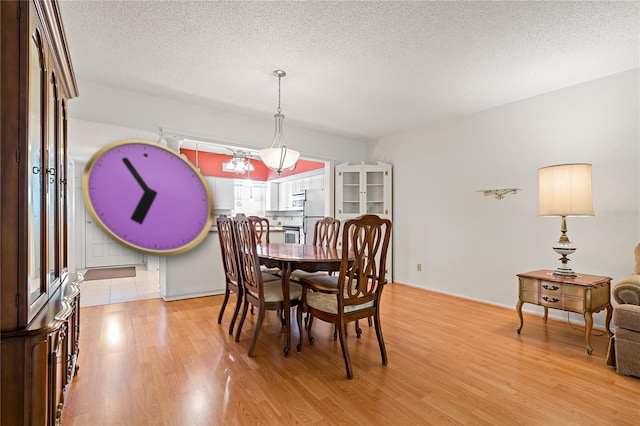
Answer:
**6:55**
